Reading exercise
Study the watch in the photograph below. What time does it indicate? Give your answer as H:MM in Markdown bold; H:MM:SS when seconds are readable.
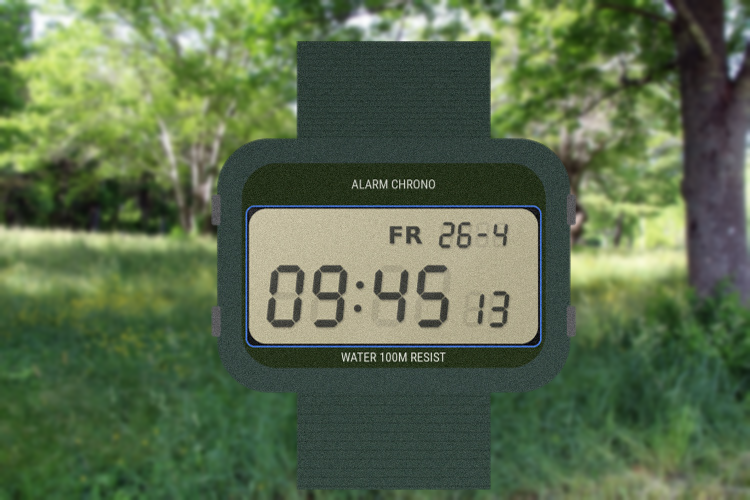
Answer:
**9:45:13**
